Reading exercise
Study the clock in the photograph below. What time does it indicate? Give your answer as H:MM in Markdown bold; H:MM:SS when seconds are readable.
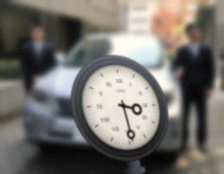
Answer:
**3:29**
